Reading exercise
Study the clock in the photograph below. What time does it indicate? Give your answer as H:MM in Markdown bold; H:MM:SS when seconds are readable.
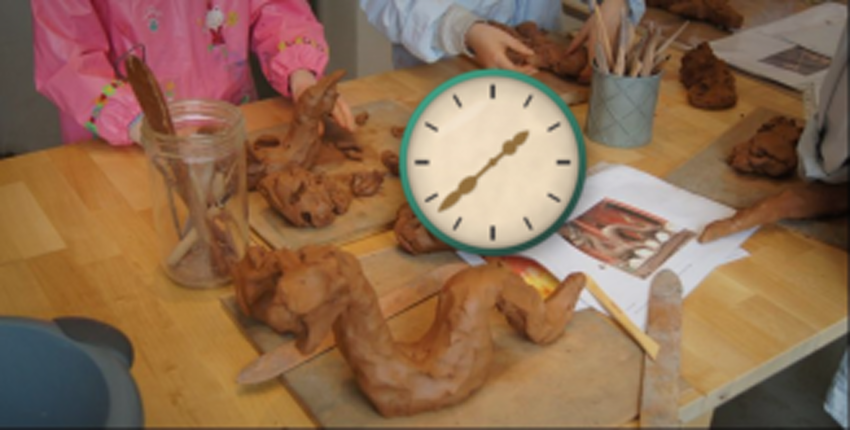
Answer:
**1:38**
